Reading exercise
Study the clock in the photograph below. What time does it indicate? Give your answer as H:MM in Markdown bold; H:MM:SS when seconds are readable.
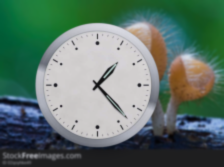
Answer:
**1:23**
